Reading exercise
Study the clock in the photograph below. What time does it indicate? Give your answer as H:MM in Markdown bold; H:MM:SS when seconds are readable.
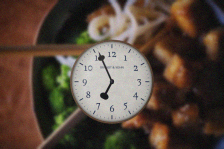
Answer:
**6:56**
